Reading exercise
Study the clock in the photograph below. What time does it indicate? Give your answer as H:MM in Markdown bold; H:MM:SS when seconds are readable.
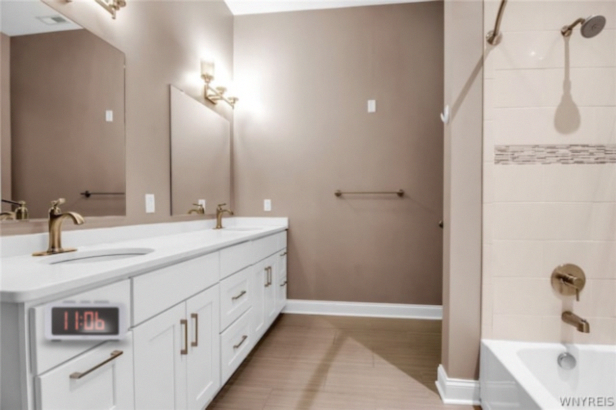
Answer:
**11:06**
